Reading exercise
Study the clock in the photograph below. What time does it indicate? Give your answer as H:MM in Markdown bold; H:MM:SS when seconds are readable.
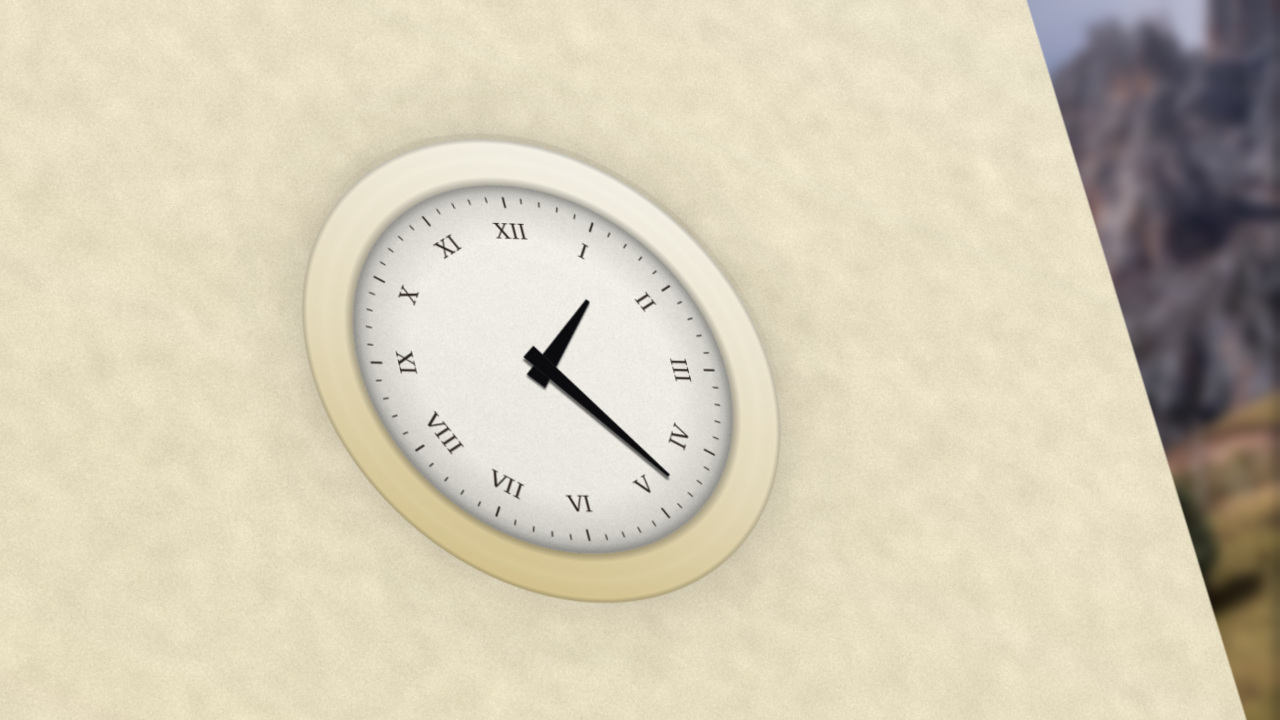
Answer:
**1:23**
